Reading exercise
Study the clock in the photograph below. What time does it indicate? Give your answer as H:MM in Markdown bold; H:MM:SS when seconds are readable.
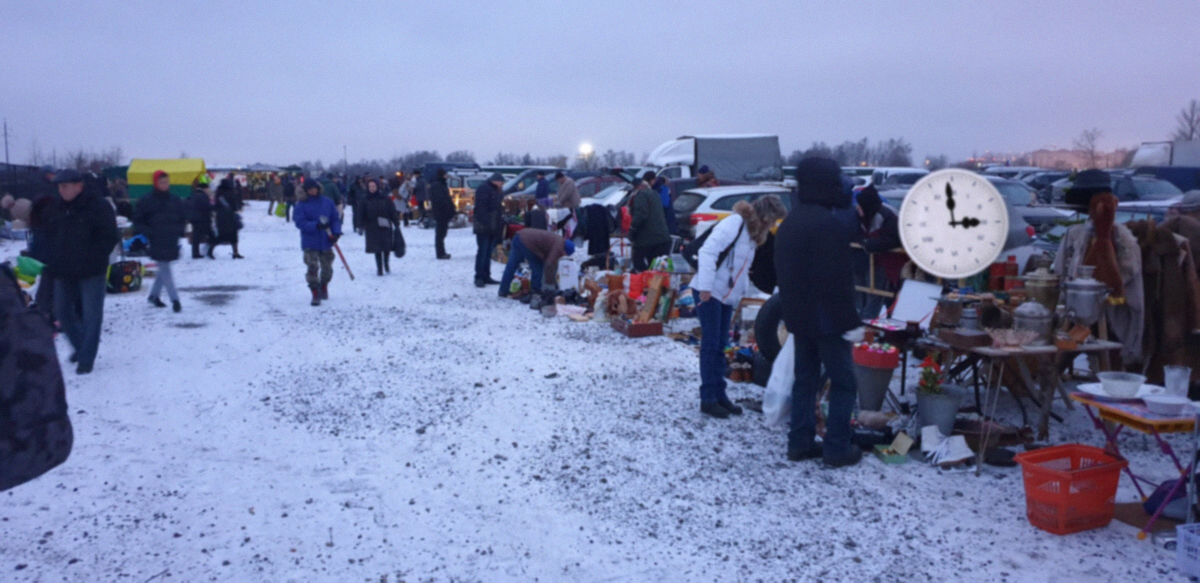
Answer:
**2:59**
